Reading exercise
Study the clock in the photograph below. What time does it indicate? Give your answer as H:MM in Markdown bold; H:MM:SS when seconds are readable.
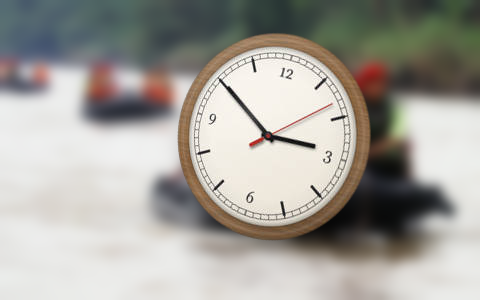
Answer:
**2:50:08**
